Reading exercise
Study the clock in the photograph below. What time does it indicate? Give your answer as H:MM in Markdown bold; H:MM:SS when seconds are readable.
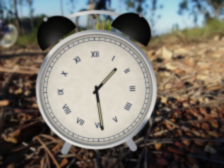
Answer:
**1:29**
